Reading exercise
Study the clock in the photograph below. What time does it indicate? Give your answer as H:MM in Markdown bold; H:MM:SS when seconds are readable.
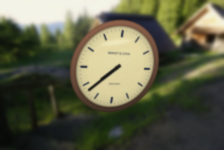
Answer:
**7:38**
